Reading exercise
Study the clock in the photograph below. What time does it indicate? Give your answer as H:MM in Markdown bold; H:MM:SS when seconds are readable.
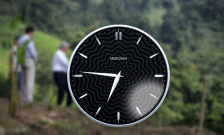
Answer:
**6:46**
